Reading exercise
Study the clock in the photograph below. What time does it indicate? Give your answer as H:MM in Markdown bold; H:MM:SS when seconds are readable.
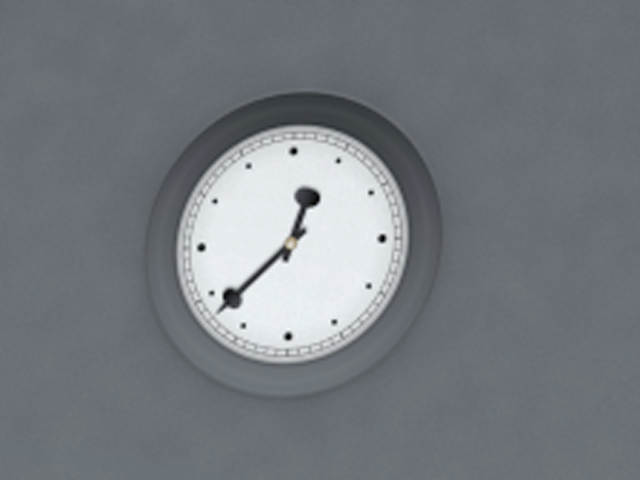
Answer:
**12:38**
